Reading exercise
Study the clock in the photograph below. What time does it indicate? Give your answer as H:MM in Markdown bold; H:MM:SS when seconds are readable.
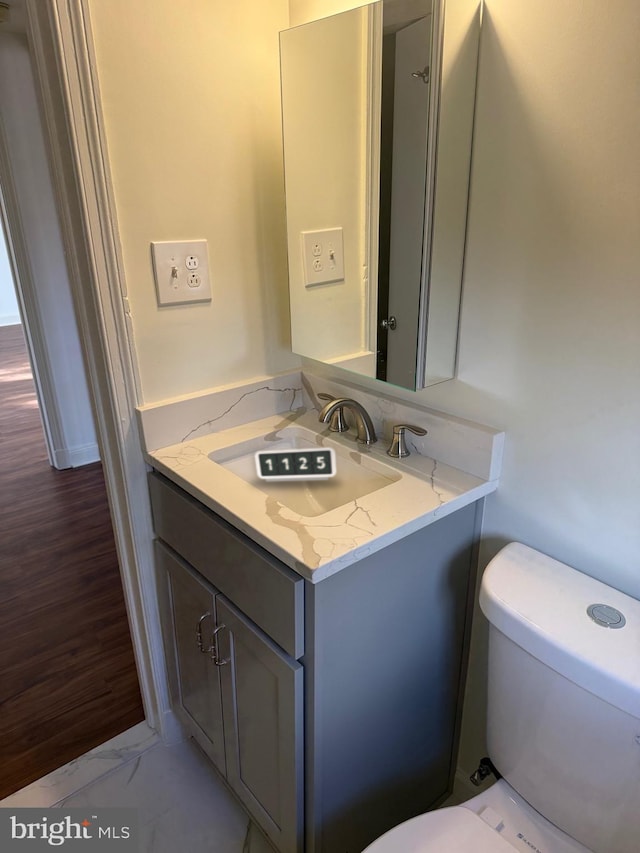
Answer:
**11:25**
